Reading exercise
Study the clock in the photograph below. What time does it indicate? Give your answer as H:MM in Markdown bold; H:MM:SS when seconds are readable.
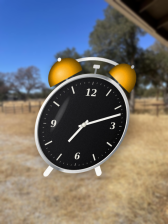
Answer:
**7:12**
